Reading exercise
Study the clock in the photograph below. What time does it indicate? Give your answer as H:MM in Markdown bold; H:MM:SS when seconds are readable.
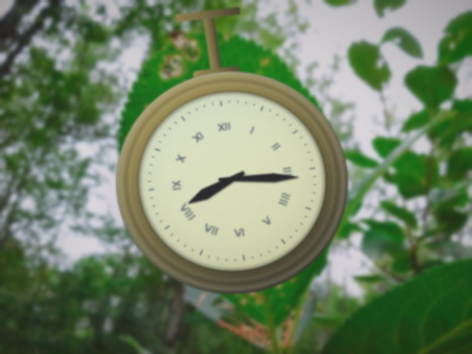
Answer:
**8:16**
